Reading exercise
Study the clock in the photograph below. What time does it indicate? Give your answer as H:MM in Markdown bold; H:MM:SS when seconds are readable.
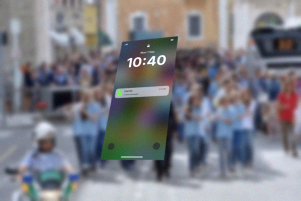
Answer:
**10:40**
